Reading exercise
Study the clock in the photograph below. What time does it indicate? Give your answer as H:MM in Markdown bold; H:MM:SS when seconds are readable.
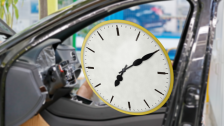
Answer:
**7:10**
